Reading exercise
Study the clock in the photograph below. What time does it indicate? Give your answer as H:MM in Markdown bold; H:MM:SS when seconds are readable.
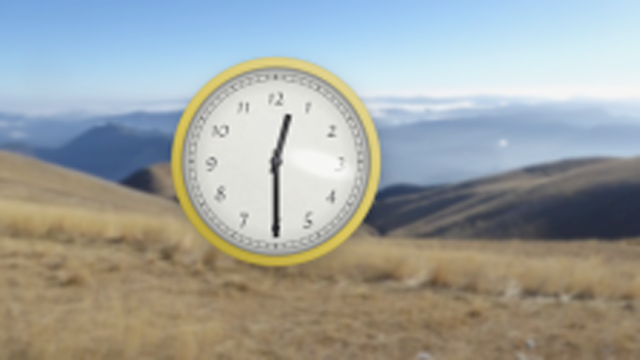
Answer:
**12:30**
